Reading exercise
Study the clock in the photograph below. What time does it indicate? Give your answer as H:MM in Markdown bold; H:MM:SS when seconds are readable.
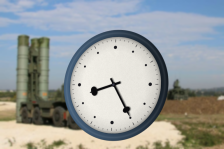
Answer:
**8:25**
